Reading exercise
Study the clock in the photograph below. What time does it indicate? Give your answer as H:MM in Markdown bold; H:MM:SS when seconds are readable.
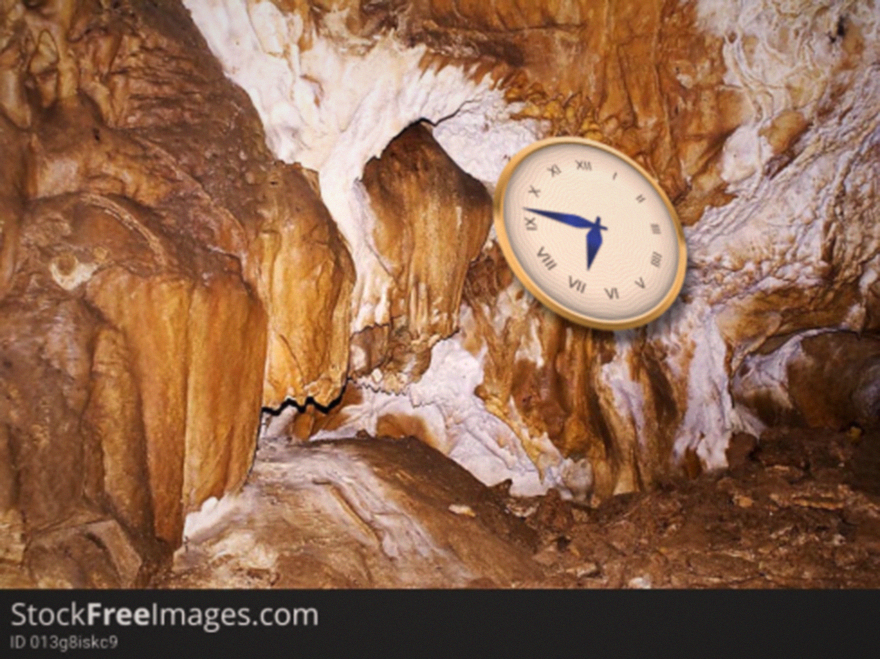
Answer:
**6:47**
